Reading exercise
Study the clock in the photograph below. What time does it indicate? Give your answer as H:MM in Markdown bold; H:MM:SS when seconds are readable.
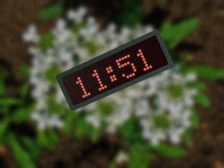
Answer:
**11:51**
